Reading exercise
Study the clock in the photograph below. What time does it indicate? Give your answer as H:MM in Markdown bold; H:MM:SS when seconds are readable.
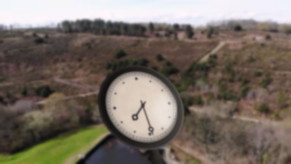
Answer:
**7:29**
